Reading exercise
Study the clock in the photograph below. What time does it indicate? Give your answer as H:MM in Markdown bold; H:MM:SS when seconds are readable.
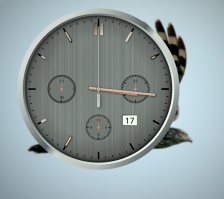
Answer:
**3:16**
